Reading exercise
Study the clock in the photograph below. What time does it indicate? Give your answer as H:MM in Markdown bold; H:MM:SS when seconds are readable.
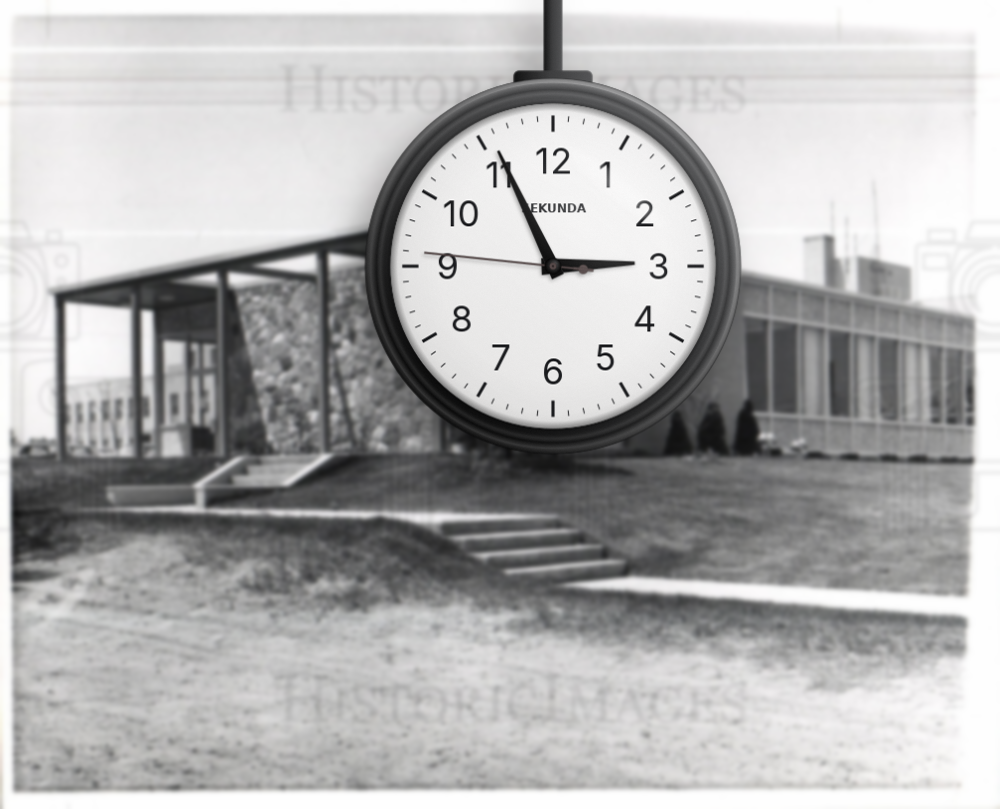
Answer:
**2:55:46**
